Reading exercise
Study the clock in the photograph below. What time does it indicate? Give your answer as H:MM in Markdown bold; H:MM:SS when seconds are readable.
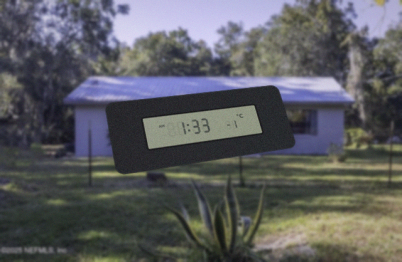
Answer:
**1:33**
